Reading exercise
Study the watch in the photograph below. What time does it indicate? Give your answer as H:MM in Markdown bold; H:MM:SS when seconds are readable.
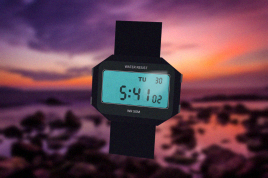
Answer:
**5:41:02**
